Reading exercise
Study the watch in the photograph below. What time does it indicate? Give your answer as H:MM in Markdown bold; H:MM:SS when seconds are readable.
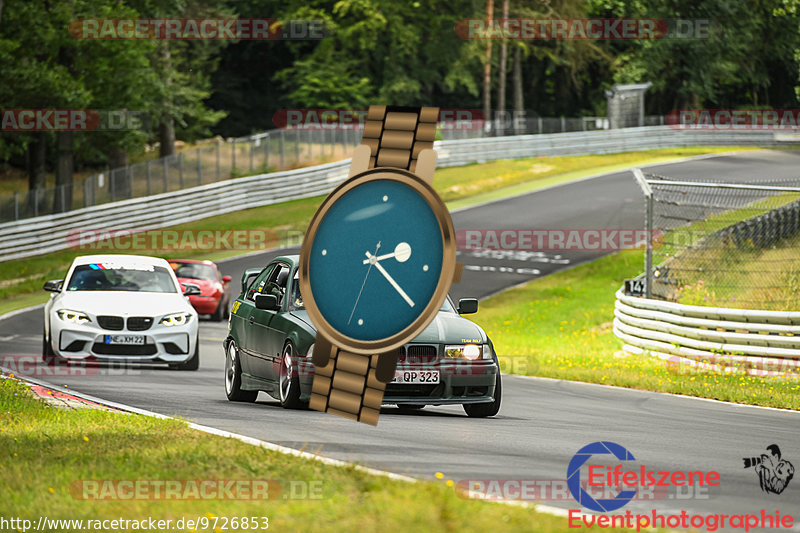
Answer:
**2:20:32**
